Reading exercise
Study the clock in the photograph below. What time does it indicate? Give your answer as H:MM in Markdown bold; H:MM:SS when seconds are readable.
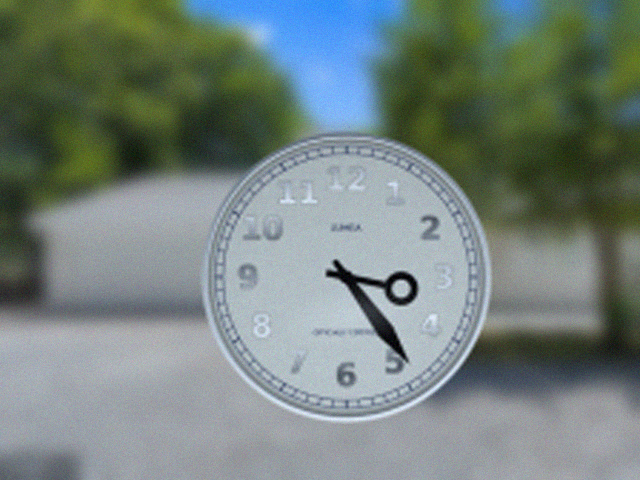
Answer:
**3:24**
